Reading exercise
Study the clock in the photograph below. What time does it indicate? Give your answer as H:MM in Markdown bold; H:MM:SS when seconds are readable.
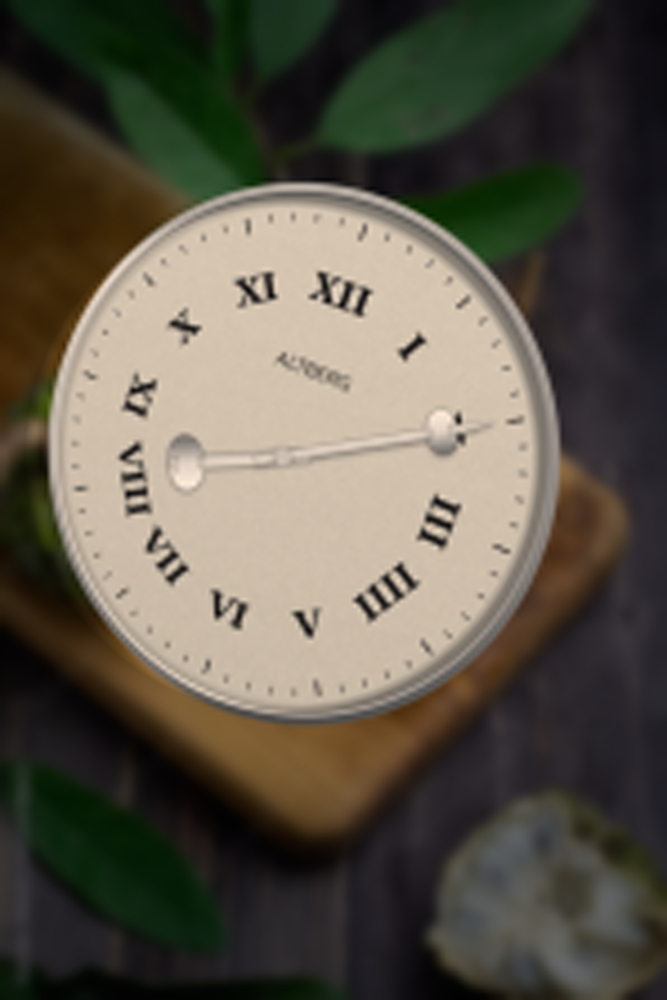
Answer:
**8:10**
